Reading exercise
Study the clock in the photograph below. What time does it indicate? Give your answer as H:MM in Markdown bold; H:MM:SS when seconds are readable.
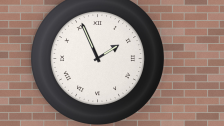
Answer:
**1:56**
